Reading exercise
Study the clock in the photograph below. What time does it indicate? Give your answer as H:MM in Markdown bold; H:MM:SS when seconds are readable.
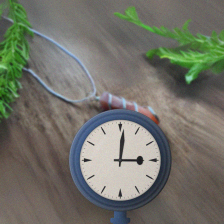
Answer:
**3:01**
